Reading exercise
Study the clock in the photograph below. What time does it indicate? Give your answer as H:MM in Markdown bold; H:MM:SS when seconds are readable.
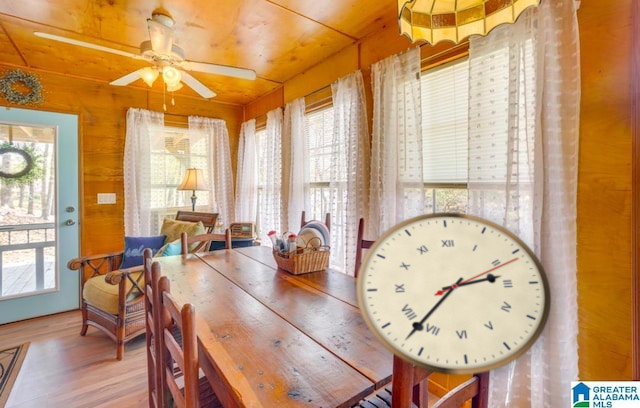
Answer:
**2:37:11**
